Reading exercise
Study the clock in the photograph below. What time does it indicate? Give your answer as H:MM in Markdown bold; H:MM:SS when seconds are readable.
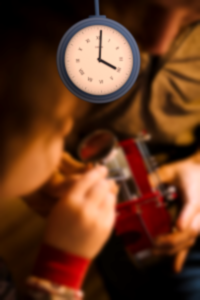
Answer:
**4:01**
